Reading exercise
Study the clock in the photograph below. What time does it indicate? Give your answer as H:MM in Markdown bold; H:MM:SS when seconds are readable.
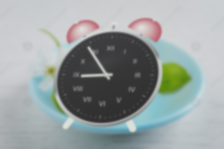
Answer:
**8:54**
